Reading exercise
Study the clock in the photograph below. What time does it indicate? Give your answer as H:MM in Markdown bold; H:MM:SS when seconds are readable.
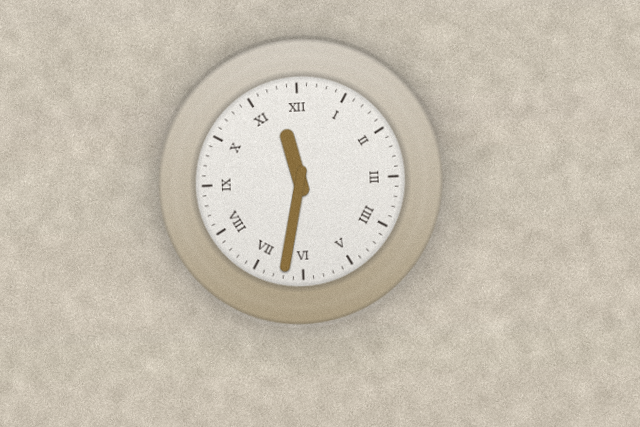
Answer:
**11:32**
